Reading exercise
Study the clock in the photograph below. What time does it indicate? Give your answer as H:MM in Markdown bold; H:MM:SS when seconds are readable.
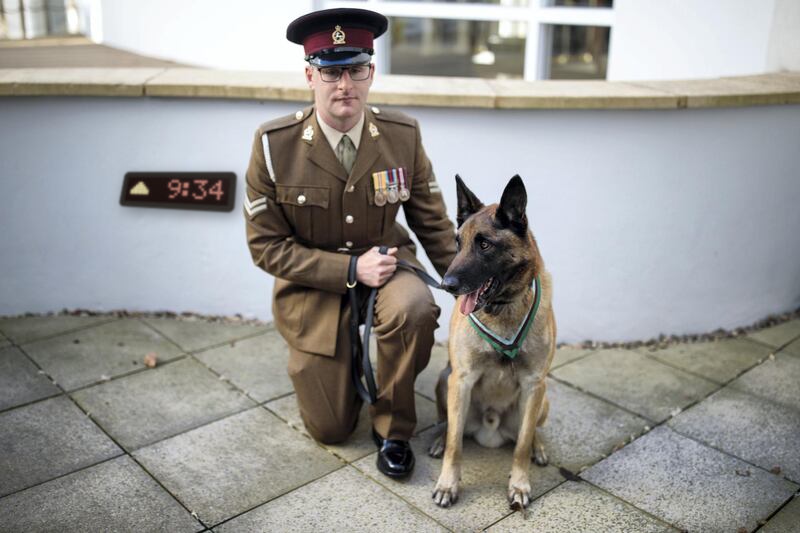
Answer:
**9:34**
